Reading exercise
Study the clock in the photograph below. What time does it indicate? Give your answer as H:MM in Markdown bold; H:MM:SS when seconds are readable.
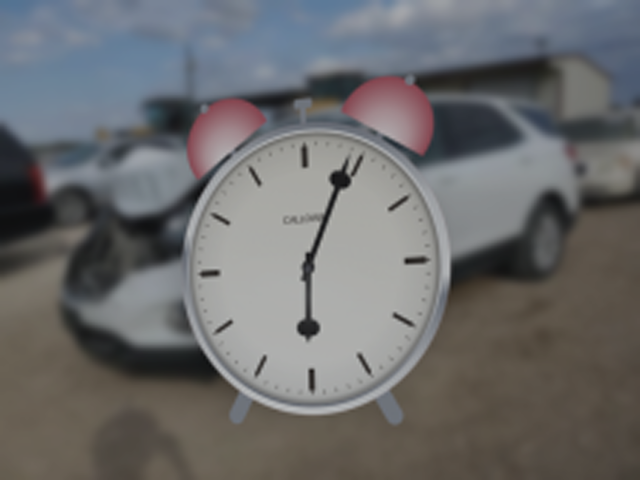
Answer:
**6:04**
